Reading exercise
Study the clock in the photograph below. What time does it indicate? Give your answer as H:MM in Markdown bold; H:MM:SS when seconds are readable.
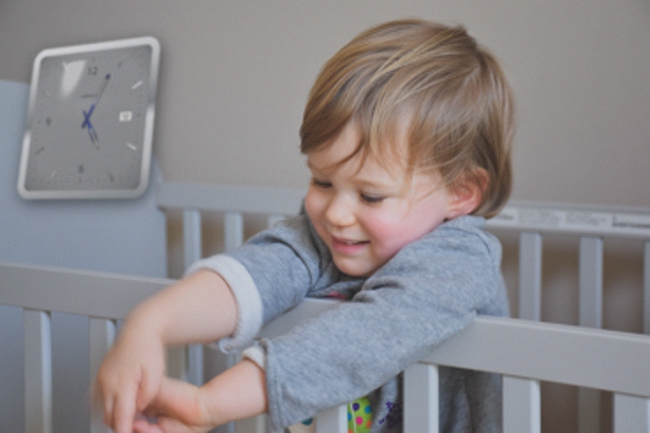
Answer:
**5:04**
